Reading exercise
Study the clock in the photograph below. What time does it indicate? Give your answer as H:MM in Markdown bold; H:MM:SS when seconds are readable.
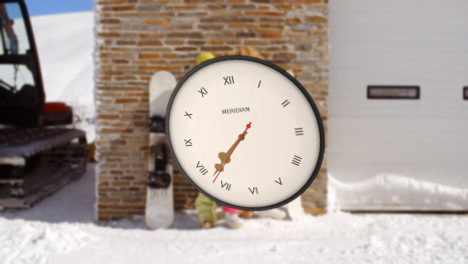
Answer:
**7:37:37**
